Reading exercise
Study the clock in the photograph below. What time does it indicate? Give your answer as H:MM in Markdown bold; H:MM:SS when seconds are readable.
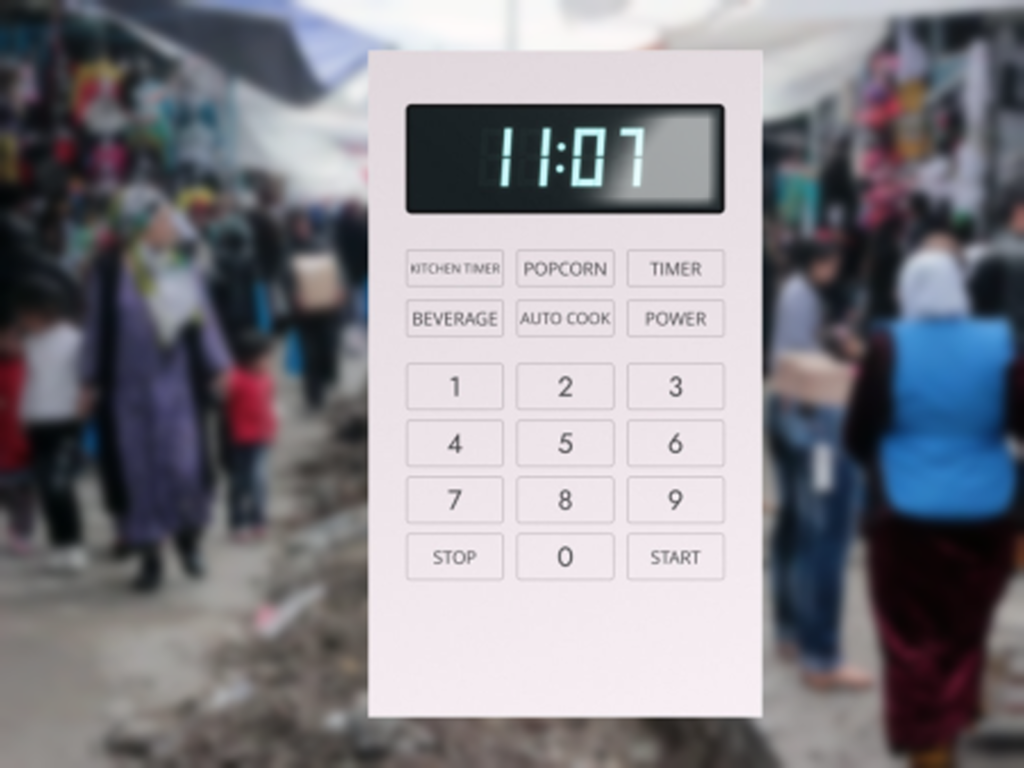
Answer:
**11:07**
